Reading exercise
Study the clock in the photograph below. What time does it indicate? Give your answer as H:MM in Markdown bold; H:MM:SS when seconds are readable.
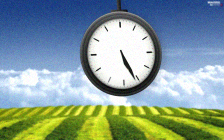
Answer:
**5:26**
